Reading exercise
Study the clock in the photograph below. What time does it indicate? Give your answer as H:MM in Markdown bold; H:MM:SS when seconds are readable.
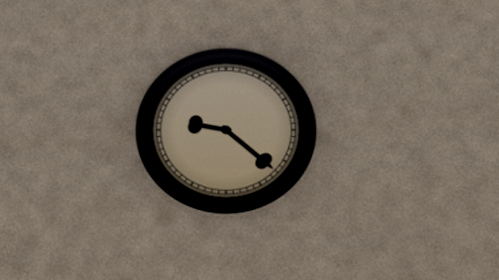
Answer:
**9:22**
